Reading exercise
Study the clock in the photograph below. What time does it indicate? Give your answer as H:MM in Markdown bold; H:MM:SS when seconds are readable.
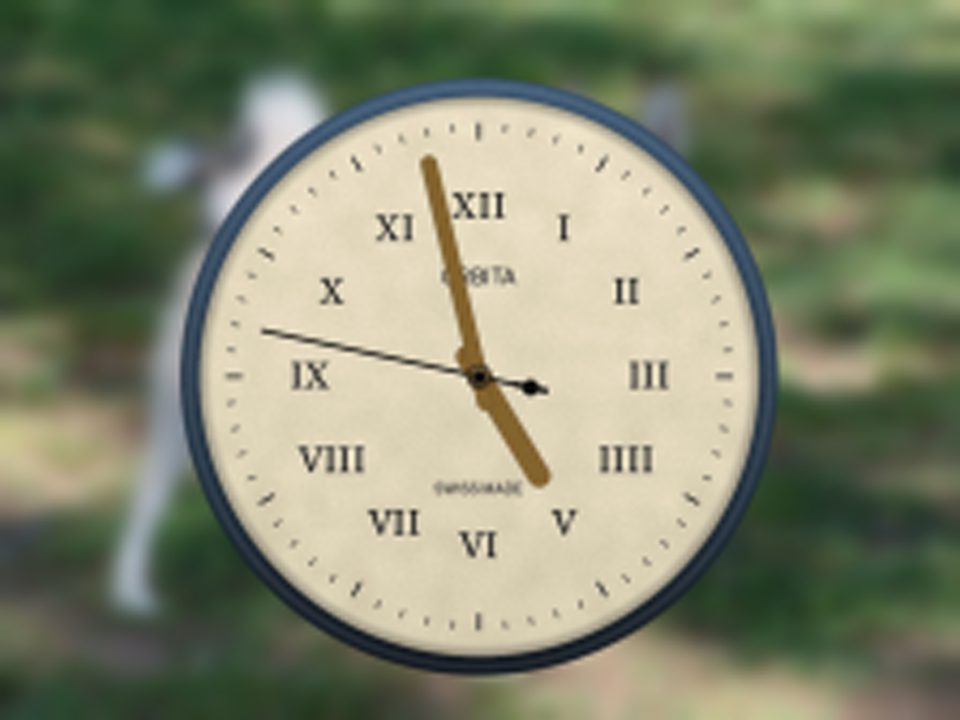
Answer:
**4:57:47**
